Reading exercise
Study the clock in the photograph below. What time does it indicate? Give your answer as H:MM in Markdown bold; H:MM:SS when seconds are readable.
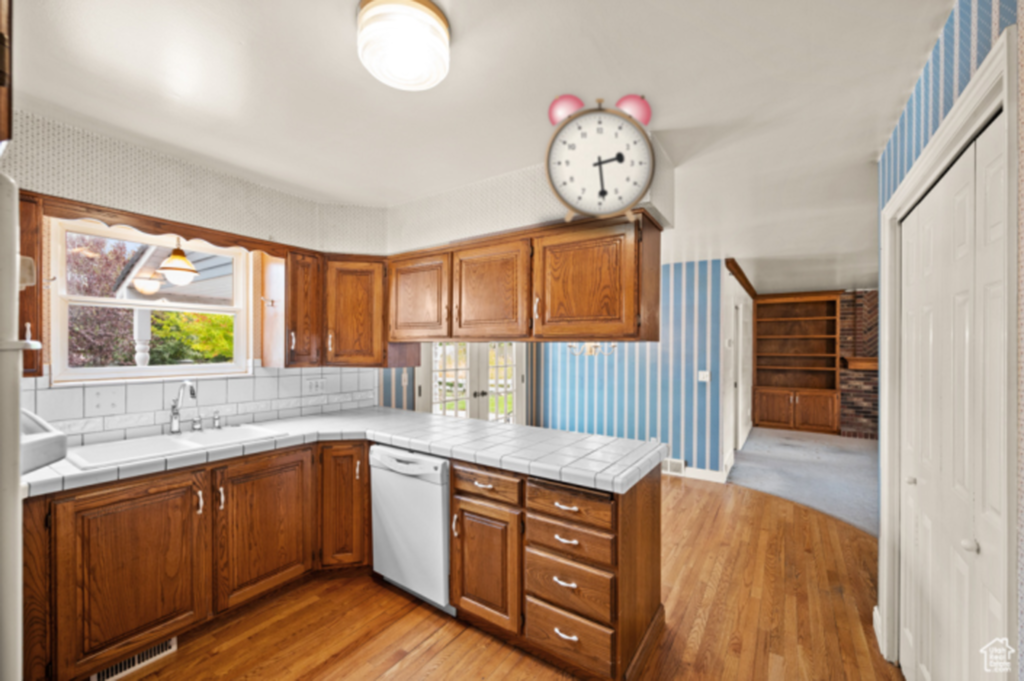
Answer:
**2:29**
